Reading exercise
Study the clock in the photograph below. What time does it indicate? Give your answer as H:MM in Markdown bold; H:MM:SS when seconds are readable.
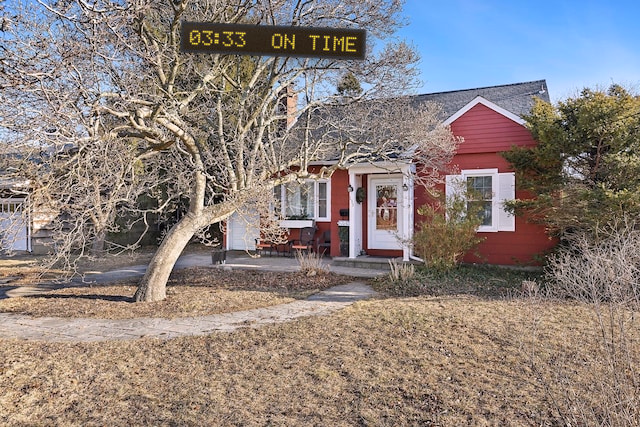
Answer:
**3:33**
